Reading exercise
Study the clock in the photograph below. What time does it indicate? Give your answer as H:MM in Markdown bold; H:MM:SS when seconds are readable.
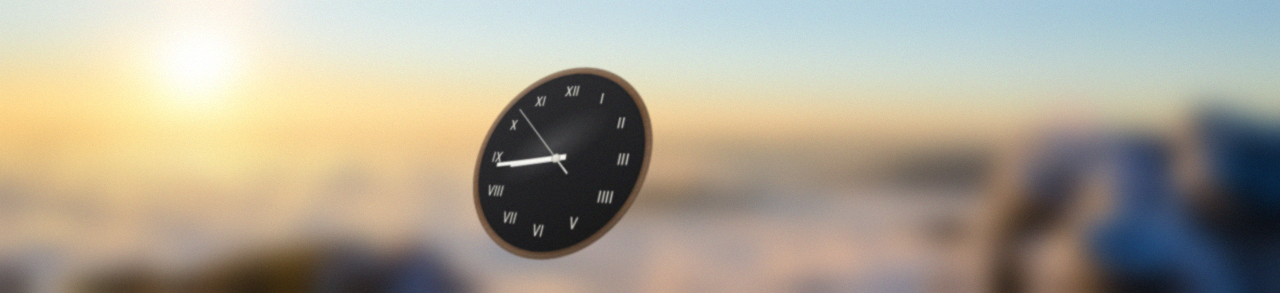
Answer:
**8:43:52**
